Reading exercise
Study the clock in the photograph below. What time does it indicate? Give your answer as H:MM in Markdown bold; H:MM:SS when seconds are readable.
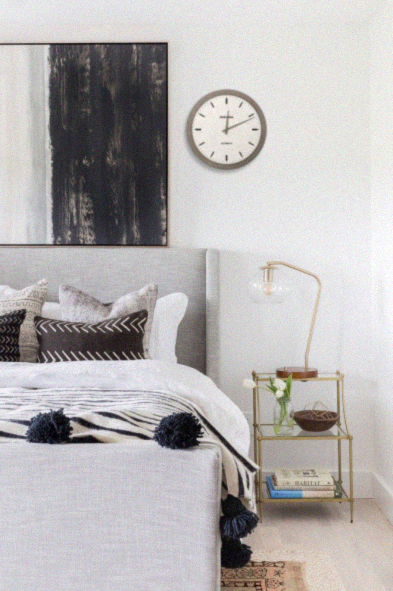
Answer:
**12:11**
